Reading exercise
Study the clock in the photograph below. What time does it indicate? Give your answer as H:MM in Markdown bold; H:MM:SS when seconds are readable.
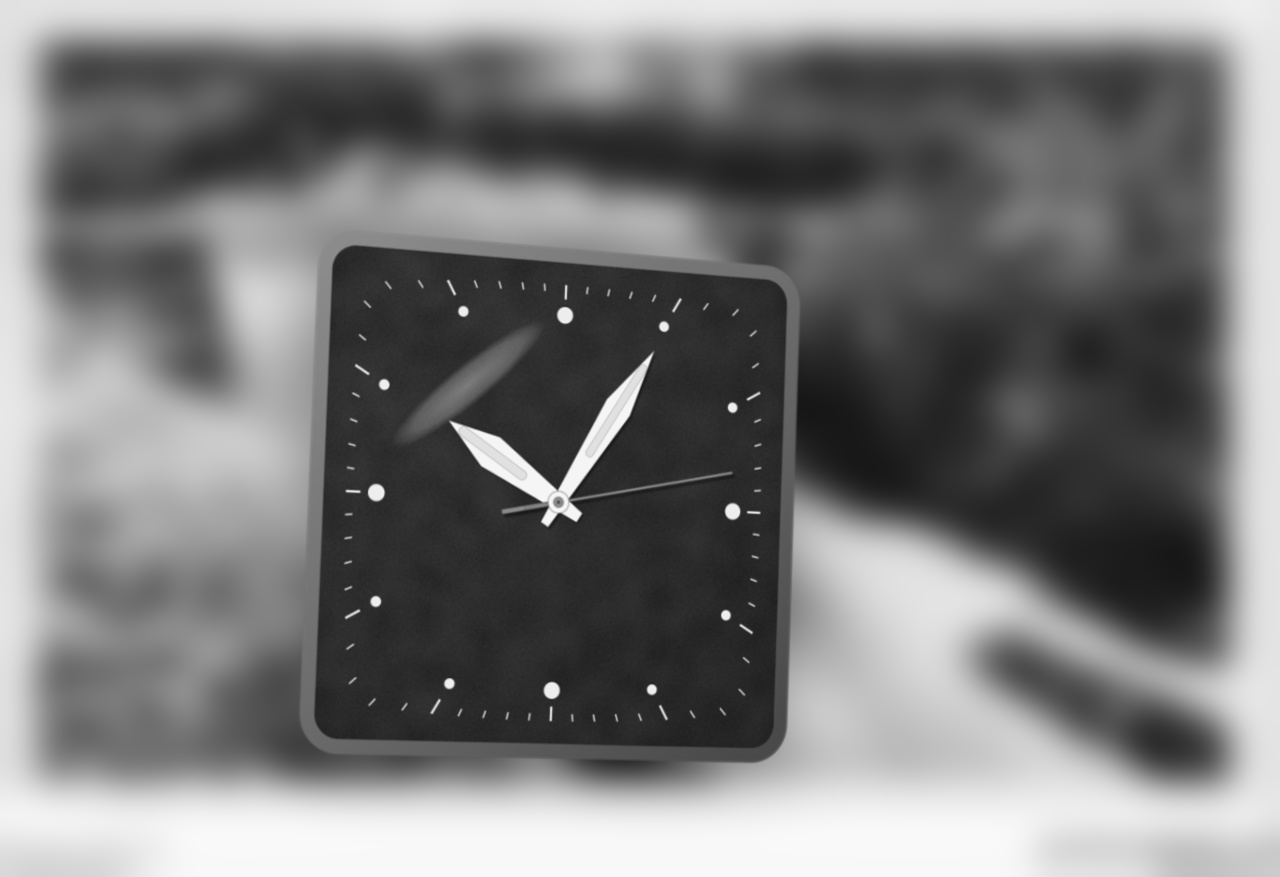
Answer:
**10:05:13**
